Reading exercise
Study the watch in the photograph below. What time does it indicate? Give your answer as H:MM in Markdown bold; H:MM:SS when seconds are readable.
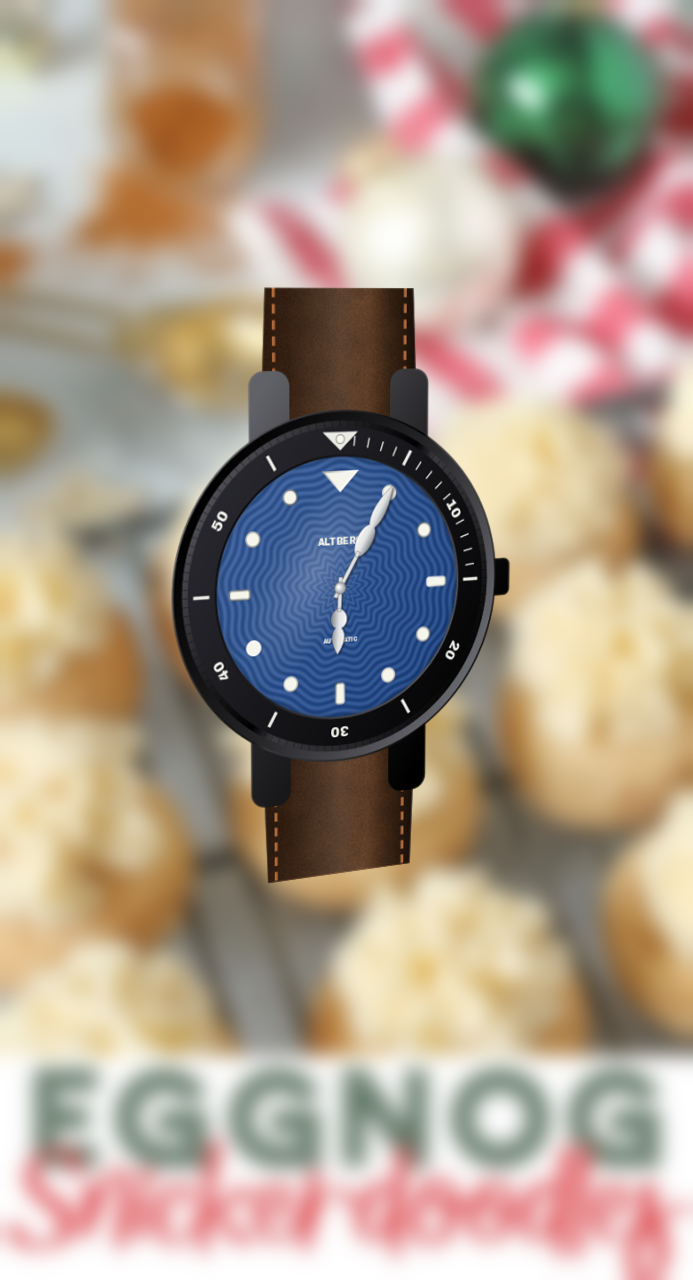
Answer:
**6:05**
